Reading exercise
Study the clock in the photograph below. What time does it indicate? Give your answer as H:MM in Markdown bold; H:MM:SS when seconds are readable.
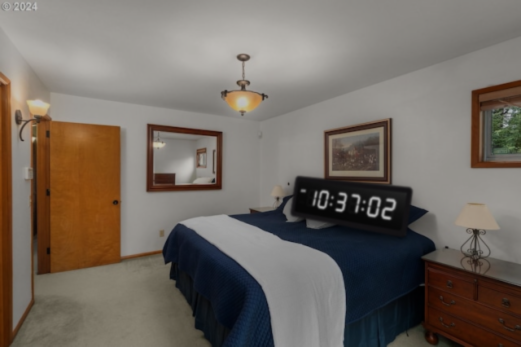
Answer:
**10:37:02**
